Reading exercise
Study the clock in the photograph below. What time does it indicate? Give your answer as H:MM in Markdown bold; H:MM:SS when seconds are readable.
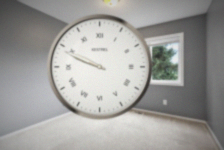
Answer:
**9:49**
